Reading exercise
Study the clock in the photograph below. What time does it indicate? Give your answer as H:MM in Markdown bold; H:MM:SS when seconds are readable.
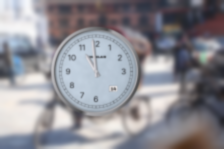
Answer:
**10:59**
